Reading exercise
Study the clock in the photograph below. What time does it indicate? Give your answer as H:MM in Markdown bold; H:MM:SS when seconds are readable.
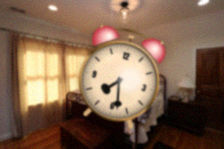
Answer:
**7:28**
